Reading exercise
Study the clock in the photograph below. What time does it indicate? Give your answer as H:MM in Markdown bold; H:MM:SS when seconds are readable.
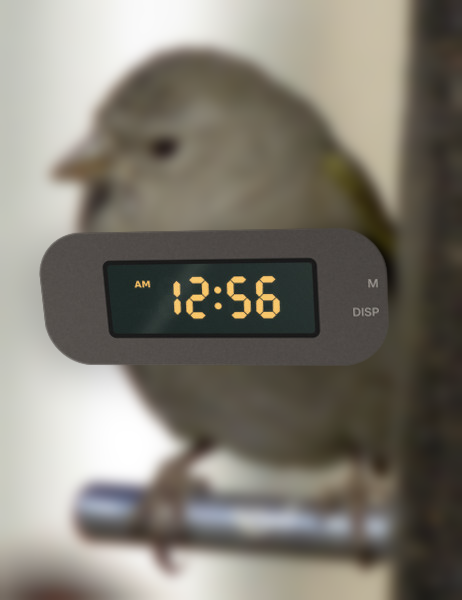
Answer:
**12:56**
